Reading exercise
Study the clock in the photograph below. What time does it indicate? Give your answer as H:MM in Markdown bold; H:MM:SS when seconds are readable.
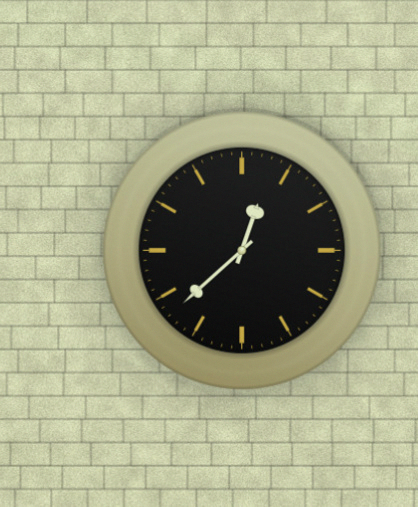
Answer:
**12:38**
